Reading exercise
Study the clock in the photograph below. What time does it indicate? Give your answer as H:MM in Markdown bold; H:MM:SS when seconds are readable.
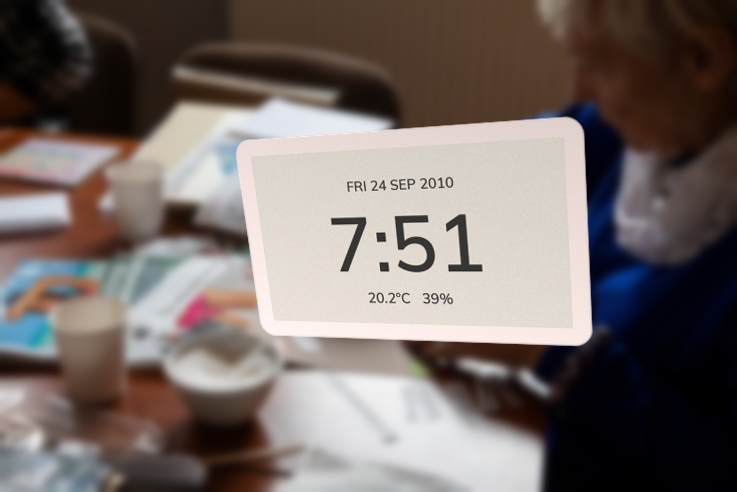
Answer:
**7:51**
